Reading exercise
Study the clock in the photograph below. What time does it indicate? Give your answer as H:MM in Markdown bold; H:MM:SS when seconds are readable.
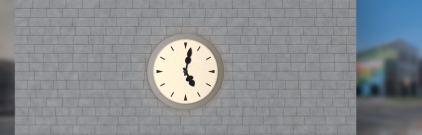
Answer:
**5:02**
